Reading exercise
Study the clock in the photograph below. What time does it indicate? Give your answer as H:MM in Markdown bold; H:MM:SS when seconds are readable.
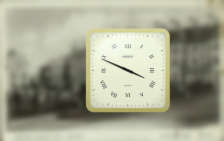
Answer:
**3:49**
